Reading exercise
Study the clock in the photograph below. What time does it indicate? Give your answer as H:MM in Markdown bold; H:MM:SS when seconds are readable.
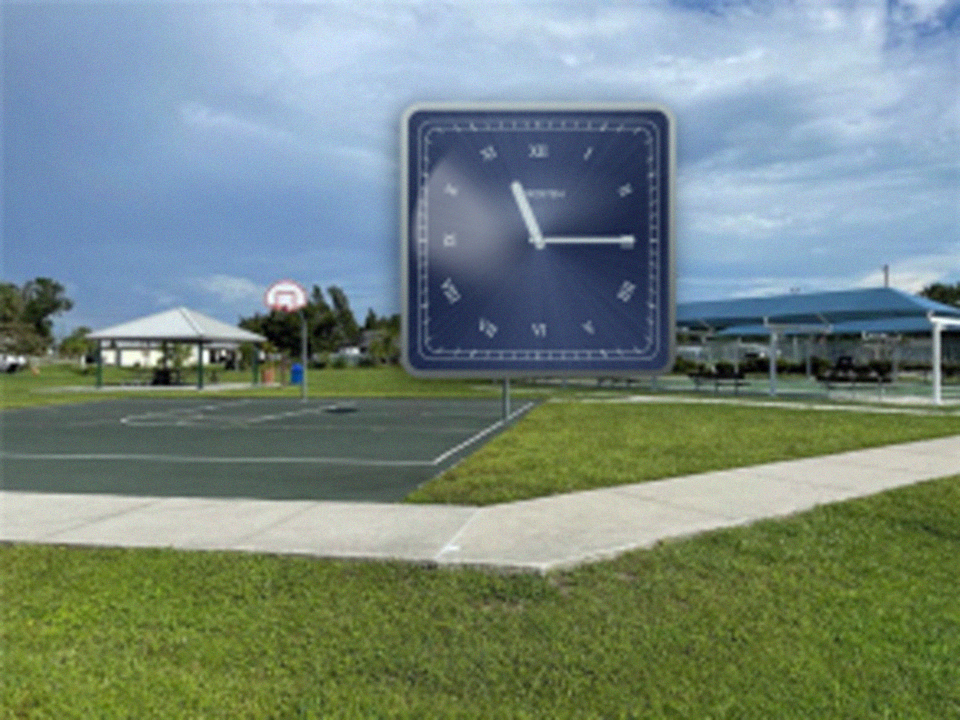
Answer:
**11:15**
